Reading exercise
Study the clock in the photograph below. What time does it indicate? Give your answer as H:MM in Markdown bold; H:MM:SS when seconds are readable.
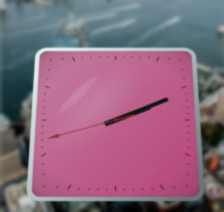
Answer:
**2:10:42**
